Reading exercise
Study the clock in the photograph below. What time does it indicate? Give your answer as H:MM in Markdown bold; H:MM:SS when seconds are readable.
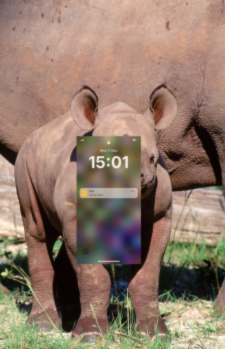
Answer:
**15:01**
